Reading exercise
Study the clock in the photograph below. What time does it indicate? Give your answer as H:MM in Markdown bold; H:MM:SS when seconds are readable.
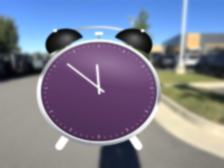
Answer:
**11:52**
